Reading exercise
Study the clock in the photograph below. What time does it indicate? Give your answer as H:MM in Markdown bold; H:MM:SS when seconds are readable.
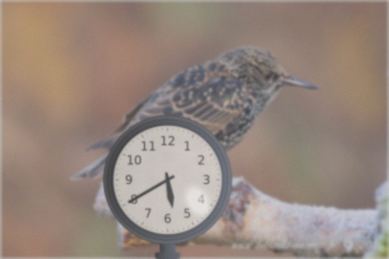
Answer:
**5:40**
